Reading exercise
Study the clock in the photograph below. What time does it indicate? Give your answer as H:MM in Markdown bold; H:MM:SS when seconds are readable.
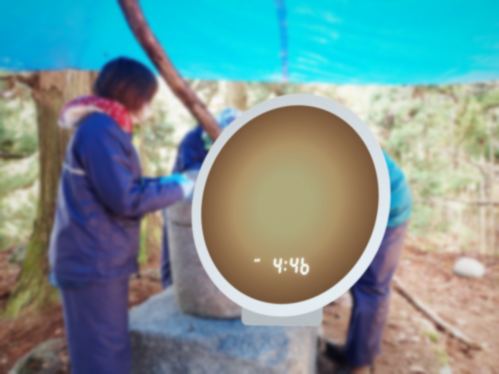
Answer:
**4:46**
